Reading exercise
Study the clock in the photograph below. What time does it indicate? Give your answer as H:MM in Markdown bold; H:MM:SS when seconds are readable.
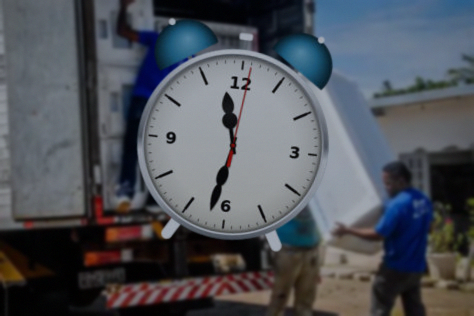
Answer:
**11:32:01**
